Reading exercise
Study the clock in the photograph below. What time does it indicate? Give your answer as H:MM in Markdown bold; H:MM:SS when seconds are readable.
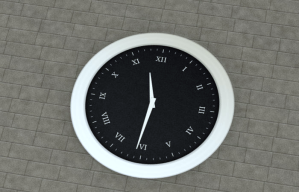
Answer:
**11:31**
